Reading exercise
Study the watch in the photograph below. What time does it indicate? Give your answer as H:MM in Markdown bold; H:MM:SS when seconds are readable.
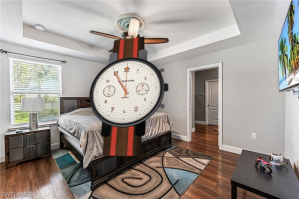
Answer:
**10:55**
